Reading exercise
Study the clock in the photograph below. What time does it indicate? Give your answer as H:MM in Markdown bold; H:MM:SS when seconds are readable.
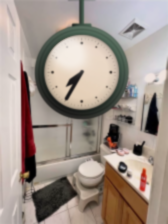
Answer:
**7:35**
